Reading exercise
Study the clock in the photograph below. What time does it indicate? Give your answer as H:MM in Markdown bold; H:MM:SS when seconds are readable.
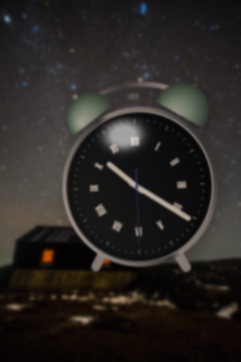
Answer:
**10:20:30**
